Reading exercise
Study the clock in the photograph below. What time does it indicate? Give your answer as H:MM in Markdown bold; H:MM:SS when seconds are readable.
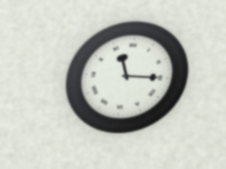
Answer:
**11:15**
